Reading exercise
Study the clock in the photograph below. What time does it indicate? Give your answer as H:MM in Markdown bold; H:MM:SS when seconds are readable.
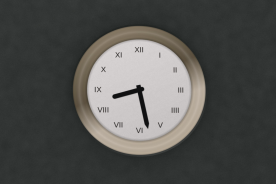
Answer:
**8:28**
